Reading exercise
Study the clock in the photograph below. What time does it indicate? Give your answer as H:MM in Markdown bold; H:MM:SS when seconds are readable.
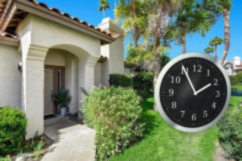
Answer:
**1:55**
